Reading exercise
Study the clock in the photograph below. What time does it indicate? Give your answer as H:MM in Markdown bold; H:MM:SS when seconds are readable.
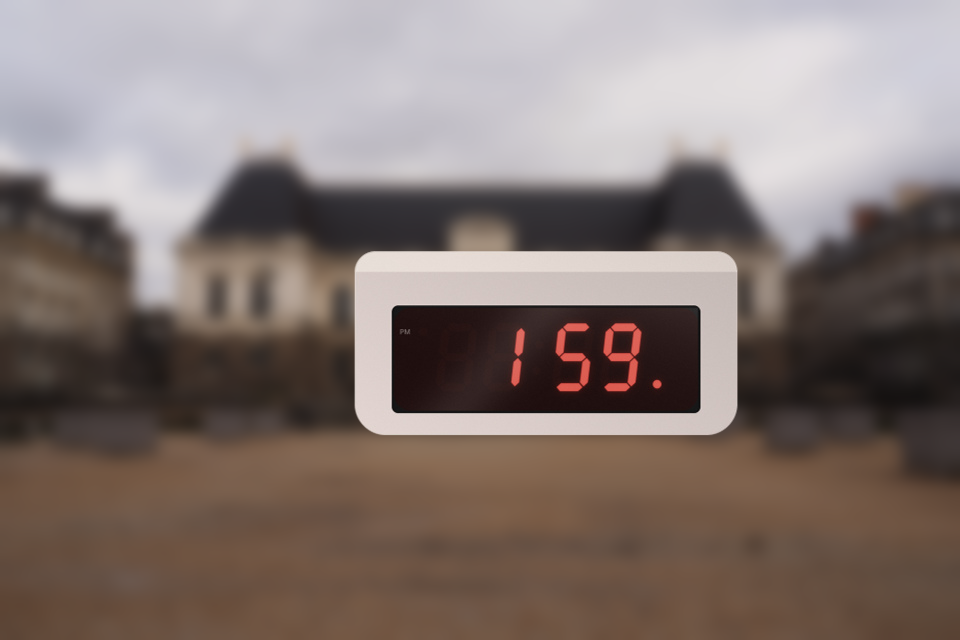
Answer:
**1:59**
